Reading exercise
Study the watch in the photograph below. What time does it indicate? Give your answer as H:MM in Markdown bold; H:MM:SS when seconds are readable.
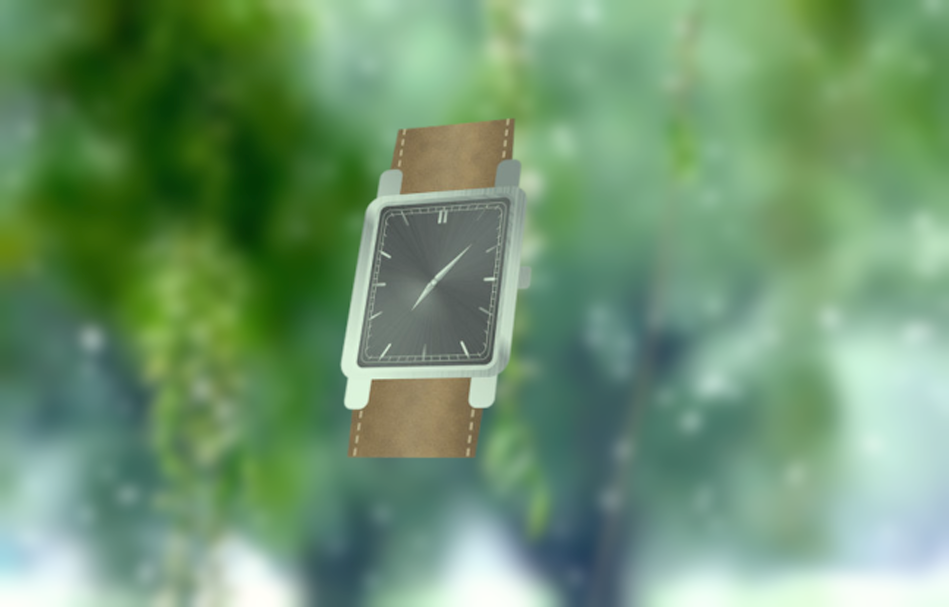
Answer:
**7:07**
